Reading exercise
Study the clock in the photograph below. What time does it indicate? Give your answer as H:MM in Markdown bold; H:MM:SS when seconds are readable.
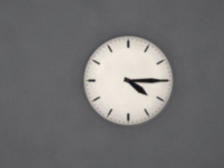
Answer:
**4:15**
